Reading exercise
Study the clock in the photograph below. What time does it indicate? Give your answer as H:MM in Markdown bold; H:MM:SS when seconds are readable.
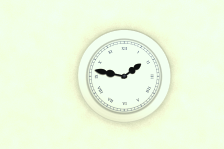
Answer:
**1:47**
